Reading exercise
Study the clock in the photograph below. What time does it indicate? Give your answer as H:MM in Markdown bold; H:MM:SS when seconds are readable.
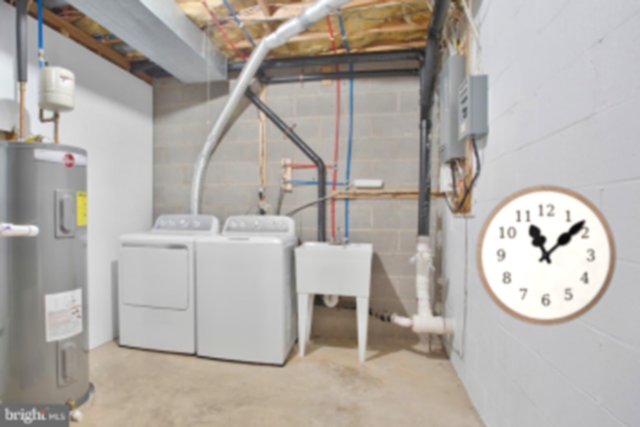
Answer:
**11:08**
